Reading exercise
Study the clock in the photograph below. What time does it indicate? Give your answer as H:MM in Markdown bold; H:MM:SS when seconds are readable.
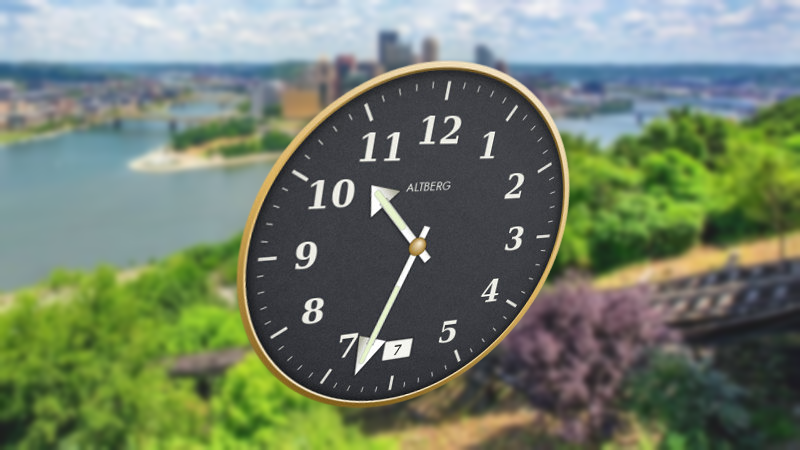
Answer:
**10:33**
